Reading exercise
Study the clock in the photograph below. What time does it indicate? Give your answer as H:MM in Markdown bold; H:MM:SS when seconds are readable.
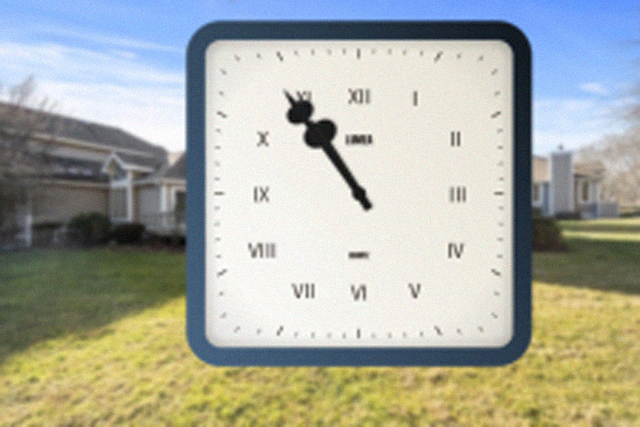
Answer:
**10:54**
